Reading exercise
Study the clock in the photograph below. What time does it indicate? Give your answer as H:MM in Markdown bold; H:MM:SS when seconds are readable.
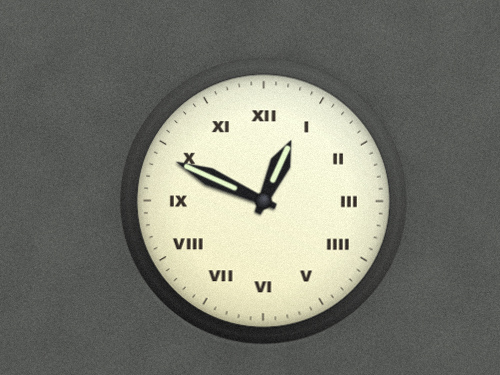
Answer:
**12:49**
